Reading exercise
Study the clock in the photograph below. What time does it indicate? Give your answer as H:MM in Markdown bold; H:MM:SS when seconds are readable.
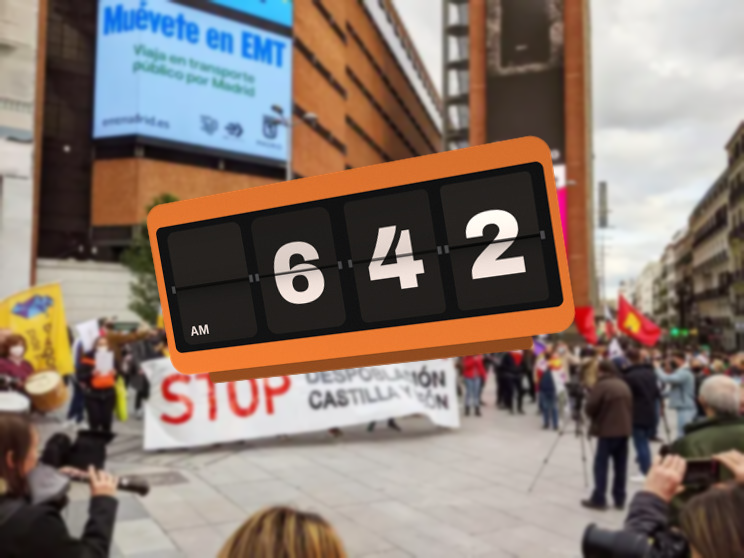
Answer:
**6:42**
